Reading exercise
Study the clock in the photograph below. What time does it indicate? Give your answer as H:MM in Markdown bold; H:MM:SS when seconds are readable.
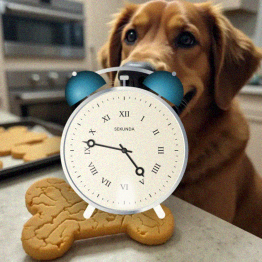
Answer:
**4:47**
